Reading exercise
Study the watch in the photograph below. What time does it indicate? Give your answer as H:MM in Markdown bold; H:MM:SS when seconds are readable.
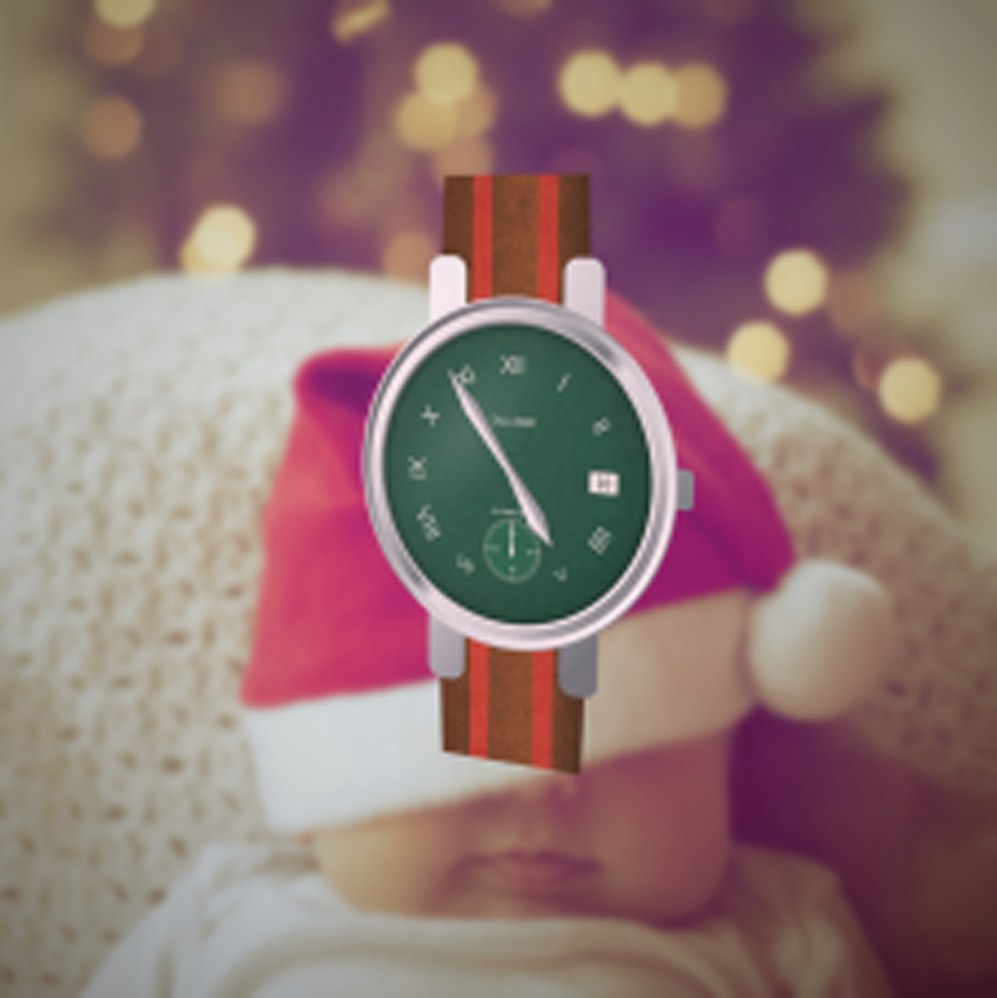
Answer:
**4:54**
